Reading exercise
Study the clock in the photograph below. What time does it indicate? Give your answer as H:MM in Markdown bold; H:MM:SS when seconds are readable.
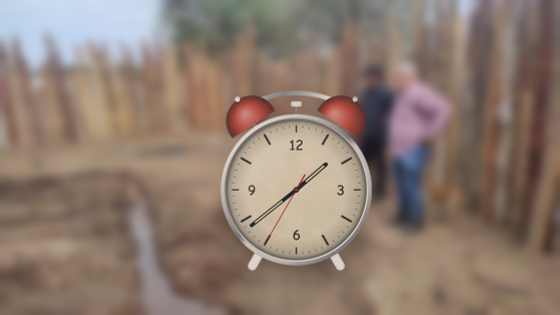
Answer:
**1:38:35**
